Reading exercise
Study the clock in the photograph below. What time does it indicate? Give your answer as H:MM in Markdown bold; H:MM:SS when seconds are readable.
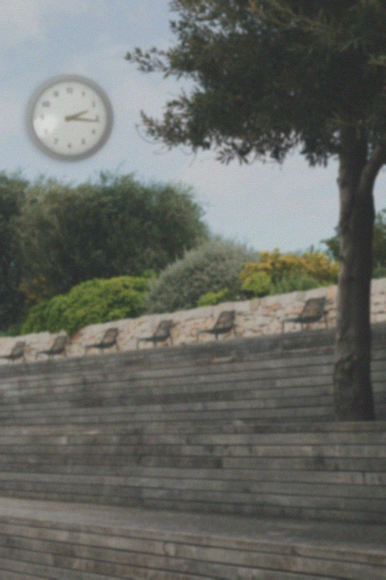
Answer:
**2:16**
